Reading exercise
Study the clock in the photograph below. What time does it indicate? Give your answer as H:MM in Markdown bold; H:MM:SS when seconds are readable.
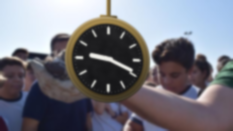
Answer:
**9:19**
